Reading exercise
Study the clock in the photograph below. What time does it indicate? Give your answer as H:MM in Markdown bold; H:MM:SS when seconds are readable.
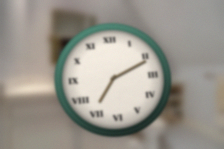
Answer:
**7:11**
